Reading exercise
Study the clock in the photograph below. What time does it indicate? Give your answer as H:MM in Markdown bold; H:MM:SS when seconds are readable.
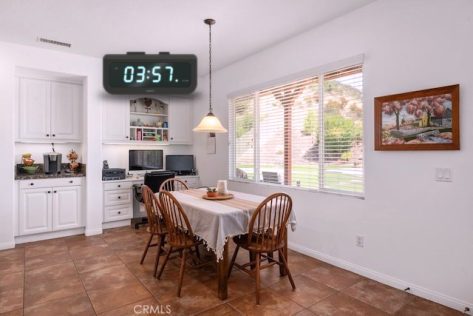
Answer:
**3:57**
